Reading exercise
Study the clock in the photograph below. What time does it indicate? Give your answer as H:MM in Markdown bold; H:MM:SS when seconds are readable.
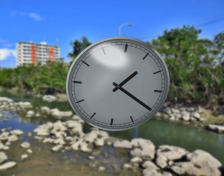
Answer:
**1:20**
